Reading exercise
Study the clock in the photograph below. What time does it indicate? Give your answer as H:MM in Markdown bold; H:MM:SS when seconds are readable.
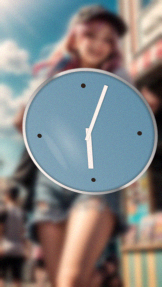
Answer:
**6:04**
